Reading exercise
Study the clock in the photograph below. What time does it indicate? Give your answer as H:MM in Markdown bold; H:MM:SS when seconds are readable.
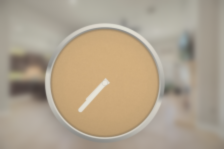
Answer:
**7:37**
